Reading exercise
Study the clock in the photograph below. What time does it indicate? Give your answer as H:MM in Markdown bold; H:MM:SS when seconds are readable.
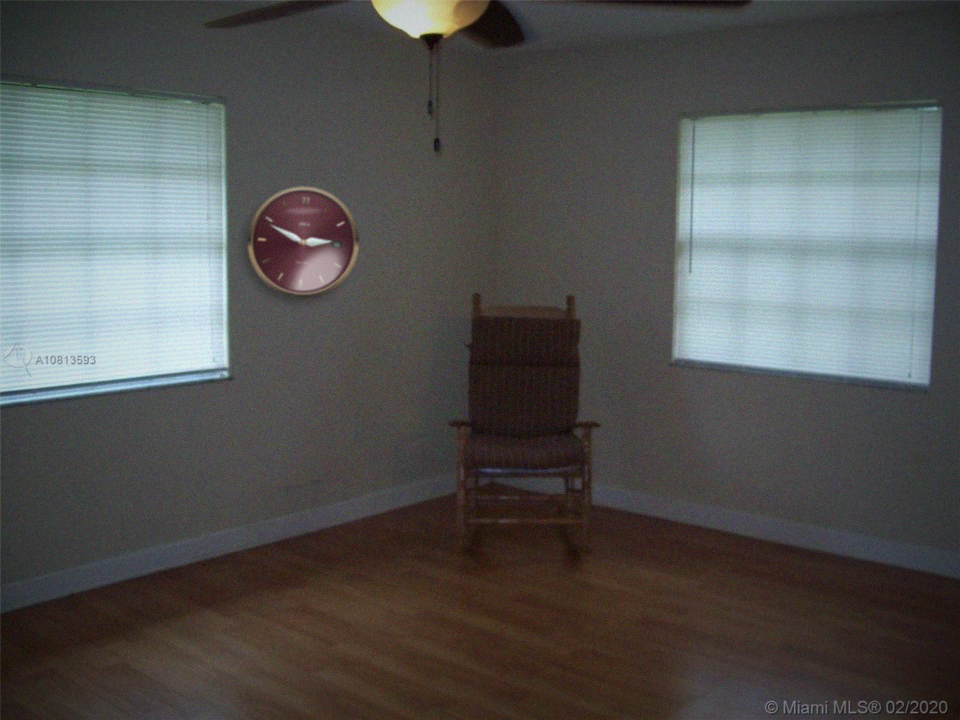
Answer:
**2:49**
